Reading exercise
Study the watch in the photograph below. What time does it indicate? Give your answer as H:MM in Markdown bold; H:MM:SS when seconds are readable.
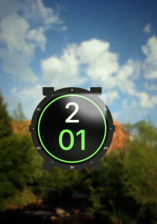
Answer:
**2:01**
